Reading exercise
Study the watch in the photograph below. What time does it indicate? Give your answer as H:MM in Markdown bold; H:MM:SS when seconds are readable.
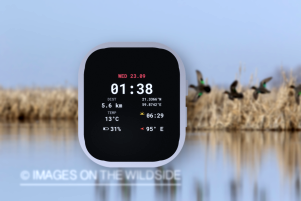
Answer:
**1:38**
